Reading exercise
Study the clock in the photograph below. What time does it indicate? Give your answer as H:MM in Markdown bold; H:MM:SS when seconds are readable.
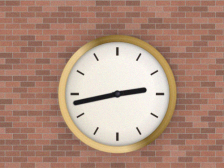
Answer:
**2:43**
